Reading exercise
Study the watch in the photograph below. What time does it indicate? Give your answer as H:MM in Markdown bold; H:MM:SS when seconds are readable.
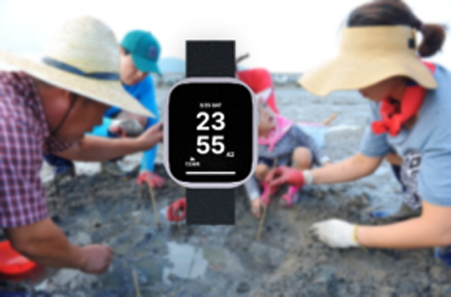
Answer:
**23:55**
